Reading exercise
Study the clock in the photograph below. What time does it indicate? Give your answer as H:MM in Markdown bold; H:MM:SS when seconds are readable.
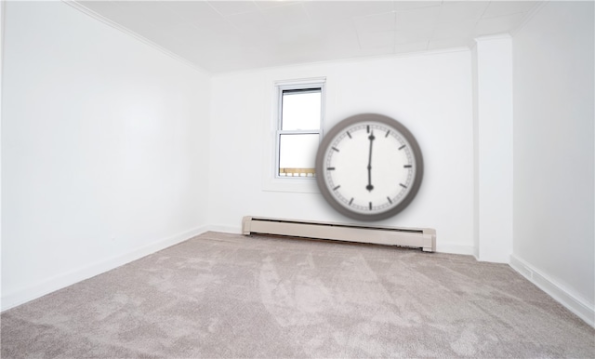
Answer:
**6:01**
